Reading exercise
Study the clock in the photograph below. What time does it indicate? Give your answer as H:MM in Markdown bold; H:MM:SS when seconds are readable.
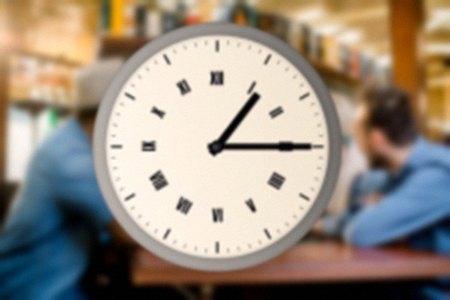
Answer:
**1:15**
